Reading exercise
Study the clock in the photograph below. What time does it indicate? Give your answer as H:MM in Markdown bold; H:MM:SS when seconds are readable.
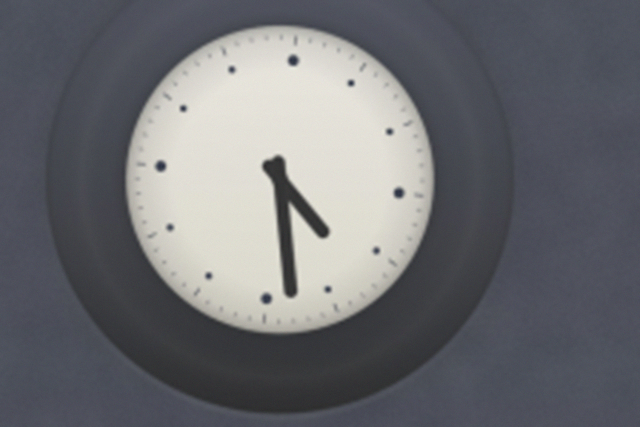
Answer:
**4:28**
